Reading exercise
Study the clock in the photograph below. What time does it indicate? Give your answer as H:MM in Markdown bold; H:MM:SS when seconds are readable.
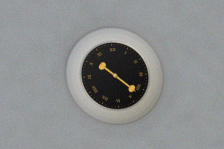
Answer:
**10:22**
